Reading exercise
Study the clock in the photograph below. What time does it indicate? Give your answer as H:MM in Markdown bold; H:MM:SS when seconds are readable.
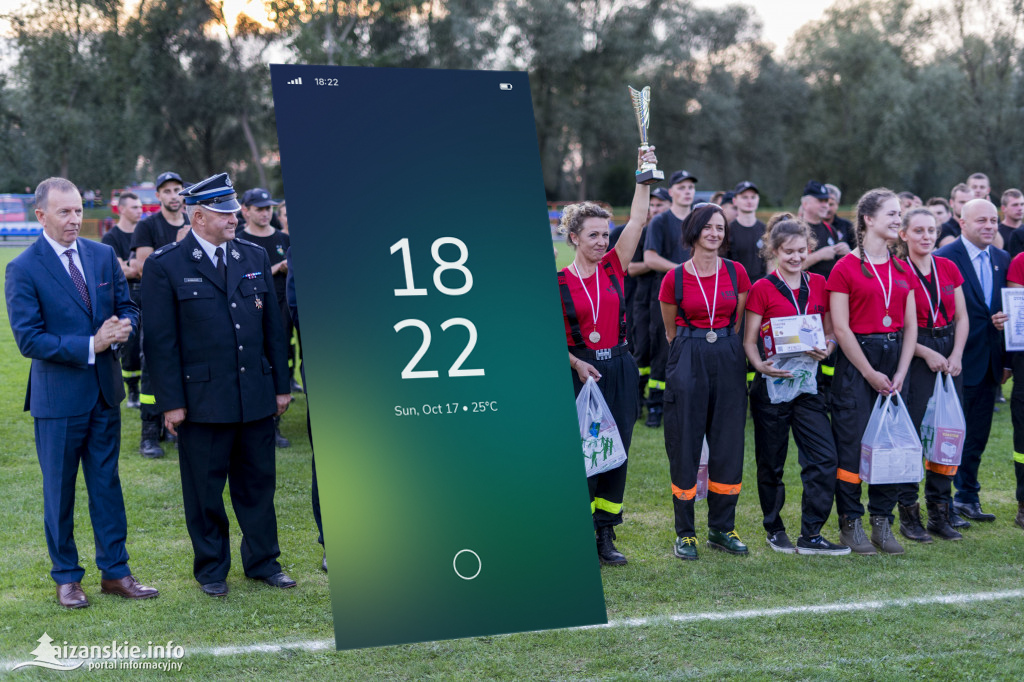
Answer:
**18:22**
